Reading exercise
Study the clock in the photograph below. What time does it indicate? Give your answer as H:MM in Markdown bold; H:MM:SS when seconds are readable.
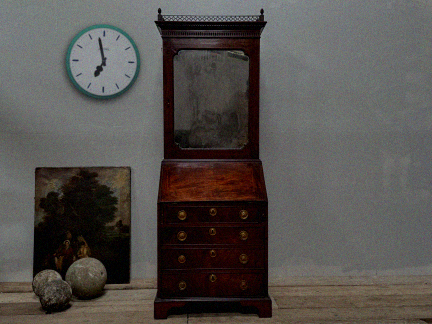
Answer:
**6:58**
